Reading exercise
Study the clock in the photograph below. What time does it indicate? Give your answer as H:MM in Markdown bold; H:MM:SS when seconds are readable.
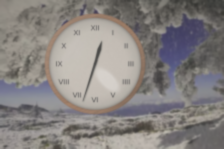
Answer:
**12:33**
